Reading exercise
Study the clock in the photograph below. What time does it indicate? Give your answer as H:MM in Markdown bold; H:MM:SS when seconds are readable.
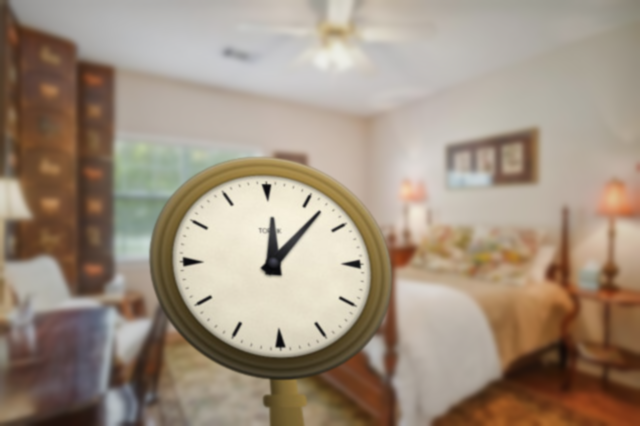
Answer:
**12:07**
